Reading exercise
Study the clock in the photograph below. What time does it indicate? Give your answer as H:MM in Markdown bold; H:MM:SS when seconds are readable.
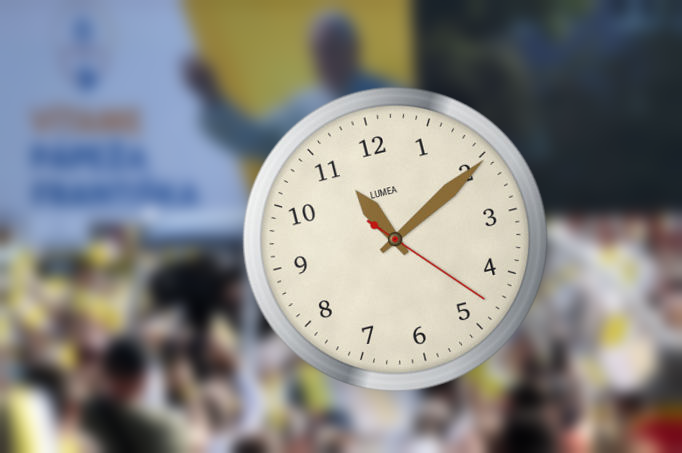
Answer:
**11:10:23**
